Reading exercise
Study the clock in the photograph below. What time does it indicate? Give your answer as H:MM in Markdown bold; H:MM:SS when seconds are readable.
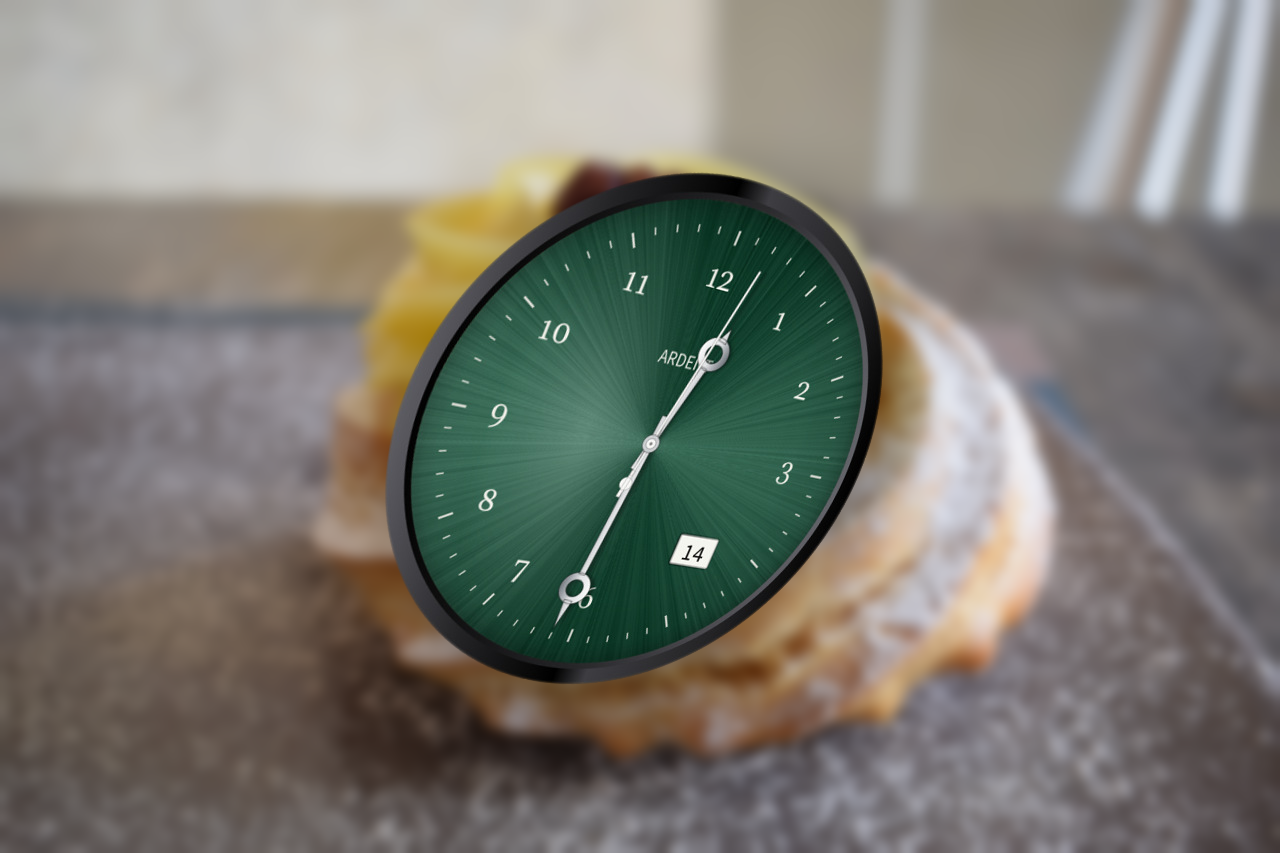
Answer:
**12:31:02**
